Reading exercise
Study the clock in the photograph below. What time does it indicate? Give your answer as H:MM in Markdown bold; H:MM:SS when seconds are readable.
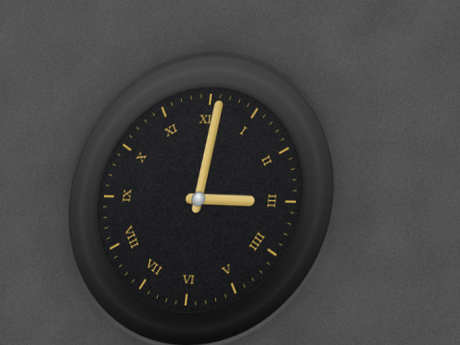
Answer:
**3:01**
